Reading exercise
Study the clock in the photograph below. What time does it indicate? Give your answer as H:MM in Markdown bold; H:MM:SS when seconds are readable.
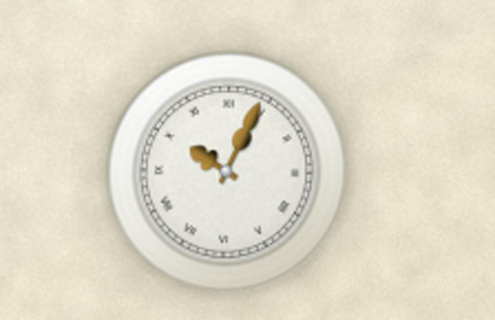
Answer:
**10:04**
